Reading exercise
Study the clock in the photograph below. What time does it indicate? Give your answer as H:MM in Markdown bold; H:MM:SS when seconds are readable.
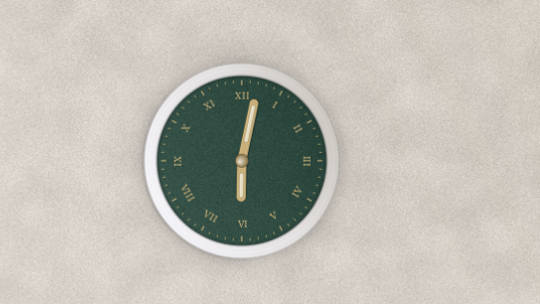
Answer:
**6:02**
